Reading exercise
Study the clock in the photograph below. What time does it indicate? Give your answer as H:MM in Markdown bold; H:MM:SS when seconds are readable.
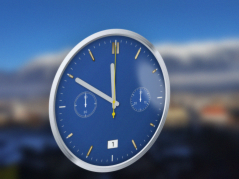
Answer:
**11:50**
